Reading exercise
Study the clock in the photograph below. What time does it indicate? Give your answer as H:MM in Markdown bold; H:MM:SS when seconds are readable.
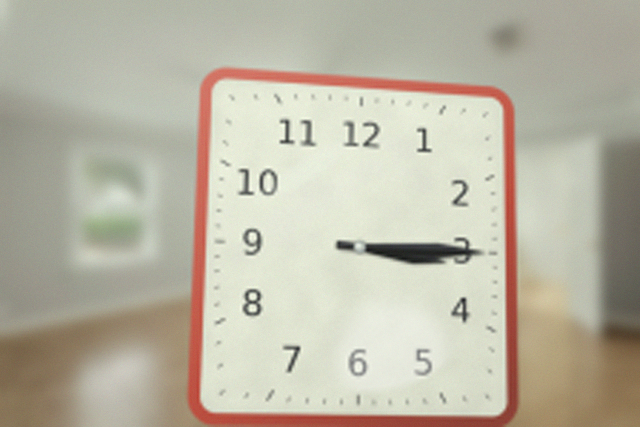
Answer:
**3:15**
